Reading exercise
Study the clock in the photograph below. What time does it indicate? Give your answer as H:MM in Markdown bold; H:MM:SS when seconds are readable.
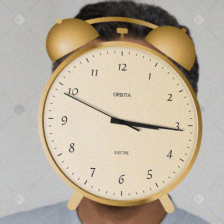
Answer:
**3:15:49**
